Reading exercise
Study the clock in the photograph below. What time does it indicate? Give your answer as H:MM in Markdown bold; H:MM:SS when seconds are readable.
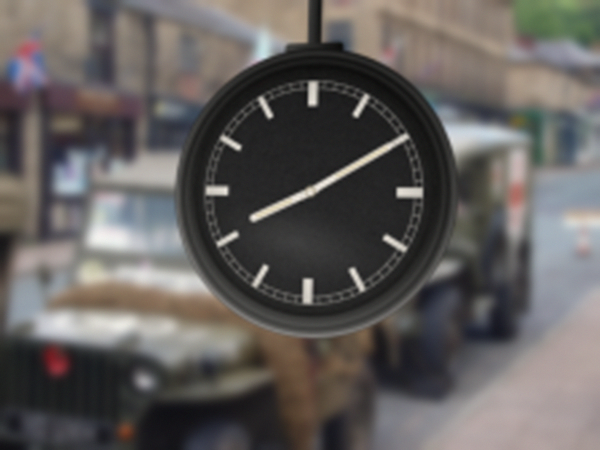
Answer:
**8:10**
